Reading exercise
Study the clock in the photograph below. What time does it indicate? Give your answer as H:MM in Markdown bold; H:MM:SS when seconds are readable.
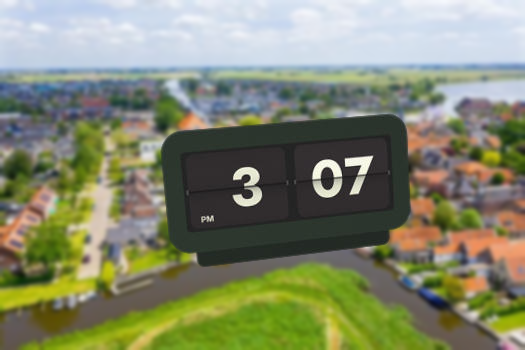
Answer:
**3:07**
